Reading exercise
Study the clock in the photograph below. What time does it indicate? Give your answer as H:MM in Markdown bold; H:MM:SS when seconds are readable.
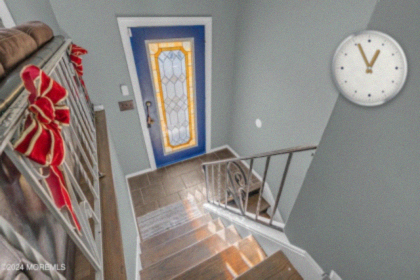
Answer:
**12:56**
